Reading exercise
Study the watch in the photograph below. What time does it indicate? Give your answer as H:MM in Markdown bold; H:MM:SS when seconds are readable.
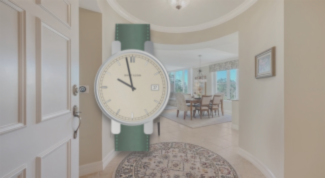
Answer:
**9:58**
